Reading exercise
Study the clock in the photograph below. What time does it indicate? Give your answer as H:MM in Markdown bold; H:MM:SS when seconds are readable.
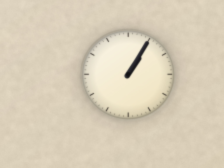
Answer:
**1:05**
